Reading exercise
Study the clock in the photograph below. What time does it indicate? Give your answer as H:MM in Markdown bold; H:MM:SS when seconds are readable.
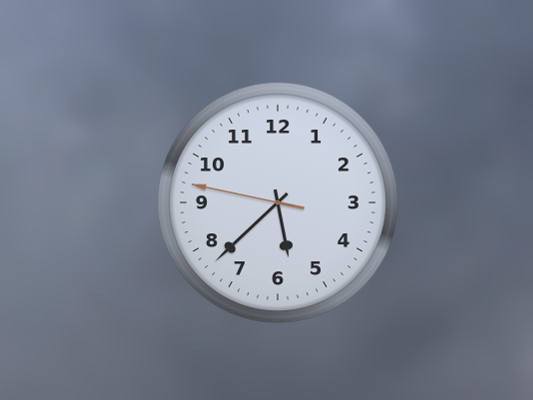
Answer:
**5:37:47**
